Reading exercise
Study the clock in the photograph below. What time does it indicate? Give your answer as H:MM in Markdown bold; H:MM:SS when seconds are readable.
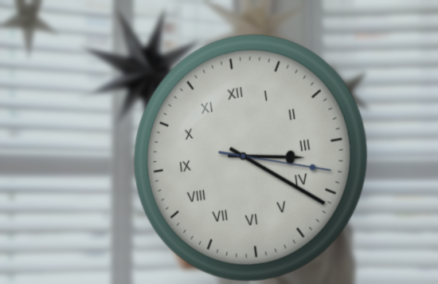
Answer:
**3:21:18**
